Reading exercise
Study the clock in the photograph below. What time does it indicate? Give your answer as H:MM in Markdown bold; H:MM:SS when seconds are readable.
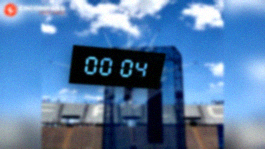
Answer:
**0:04**
